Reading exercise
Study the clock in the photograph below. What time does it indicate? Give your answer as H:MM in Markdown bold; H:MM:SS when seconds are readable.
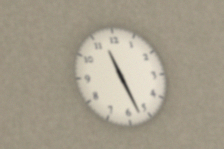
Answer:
**11:27**
